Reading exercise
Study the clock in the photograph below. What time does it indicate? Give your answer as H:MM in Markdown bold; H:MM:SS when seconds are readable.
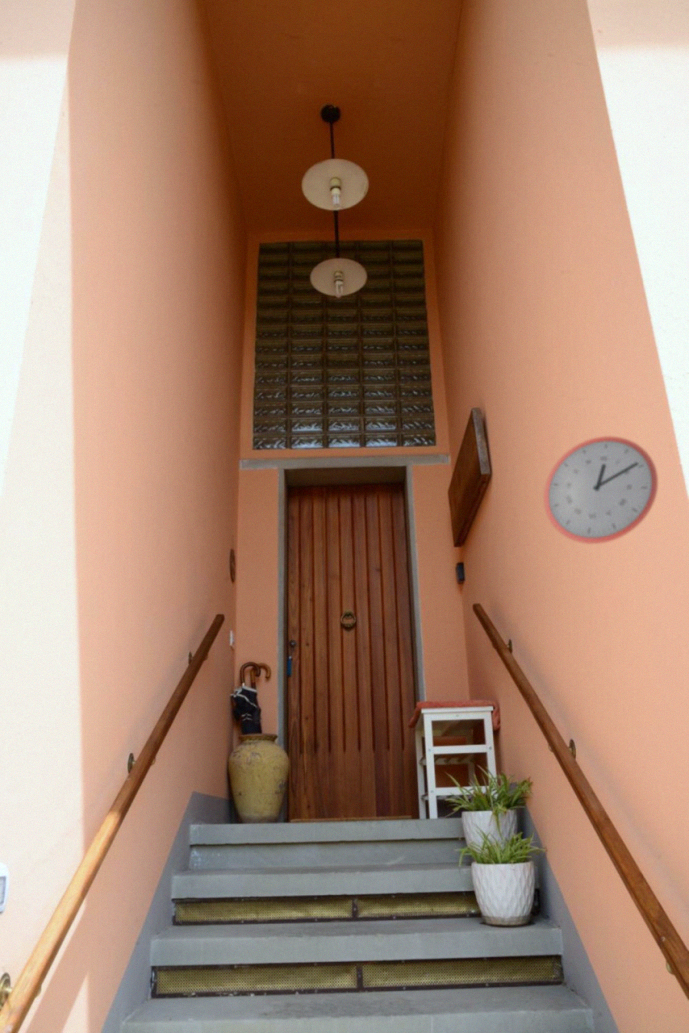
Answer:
**12:09**
